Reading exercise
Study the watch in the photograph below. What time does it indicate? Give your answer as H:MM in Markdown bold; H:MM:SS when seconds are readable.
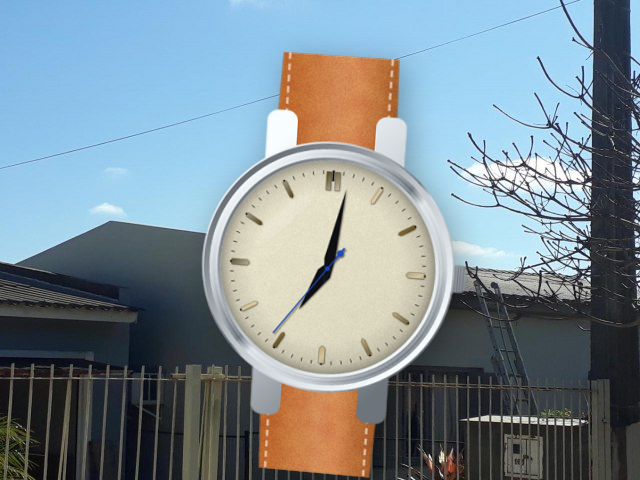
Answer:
**7:01:36**
